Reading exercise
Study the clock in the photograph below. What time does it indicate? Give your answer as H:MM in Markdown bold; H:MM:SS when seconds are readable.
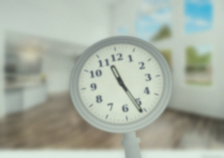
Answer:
**11:26**
